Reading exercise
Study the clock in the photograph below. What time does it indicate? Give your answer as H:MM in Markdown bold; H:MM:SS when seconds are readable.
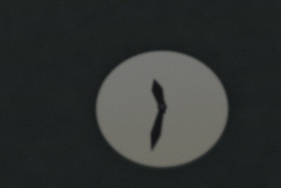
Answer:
**11:32**
